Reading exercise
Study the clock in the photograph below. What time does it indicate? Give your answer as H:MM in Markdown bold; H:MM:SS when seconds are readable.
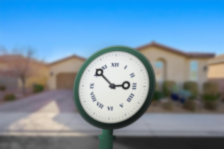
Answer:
**2:52**
